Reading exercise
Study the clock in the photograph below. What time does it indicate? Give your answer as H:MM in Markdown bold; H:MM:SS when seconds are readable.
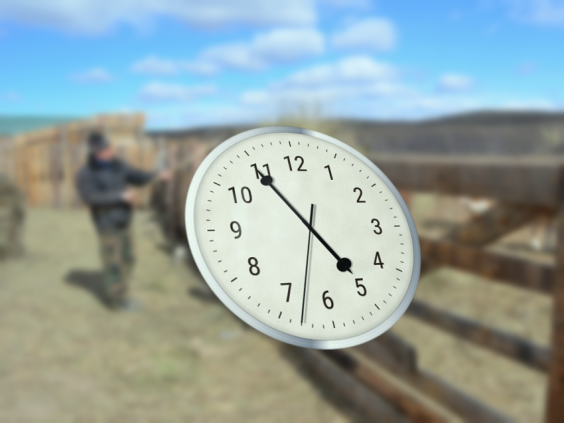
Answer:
**4:54:33**
